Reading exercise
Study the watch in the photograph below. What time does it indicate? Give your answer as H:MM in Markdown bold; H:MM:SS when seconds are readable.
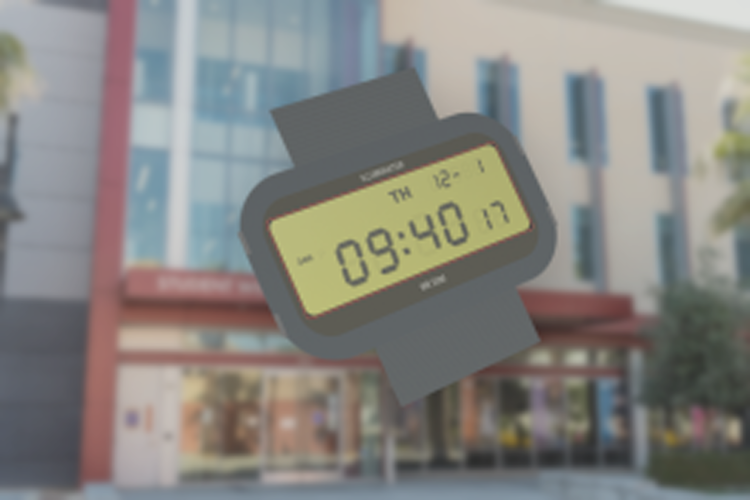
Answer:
**9:40:17**
